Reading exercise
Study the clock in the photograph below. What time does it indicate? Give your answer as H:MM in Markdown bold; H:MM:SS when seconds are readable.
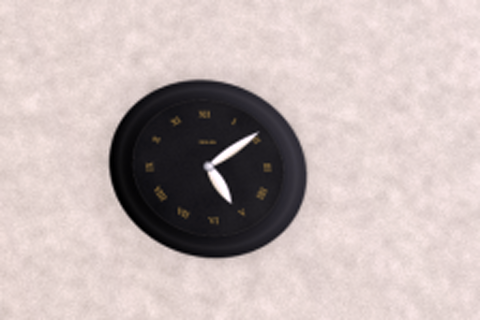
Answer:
**5:09**
